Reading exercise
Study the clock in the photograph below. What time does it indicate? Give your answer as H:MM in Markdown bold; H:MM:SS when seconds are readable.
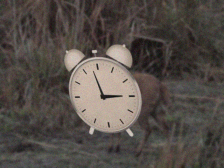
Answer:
**2:58**
